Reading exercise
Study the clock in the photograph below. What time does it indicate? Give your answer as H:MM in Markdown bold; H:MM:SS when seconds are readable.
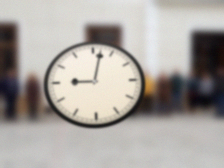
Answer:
**9:02**
